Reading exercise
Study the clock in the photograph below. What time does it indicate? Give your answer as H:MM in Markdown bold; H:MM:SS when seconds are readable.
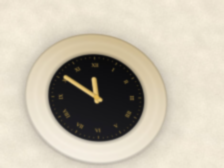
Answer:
**11:51**
